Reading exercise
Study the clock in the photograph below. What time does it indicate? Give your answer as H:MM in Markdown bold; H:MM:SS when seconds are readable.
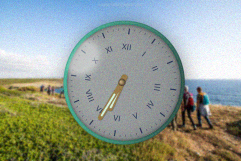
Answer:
**6:34**
